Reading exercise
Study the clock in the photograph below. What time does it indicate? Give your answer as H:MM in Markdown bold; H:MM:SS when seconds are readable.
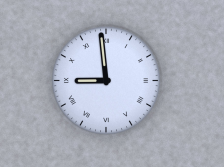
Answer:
**8:59**
